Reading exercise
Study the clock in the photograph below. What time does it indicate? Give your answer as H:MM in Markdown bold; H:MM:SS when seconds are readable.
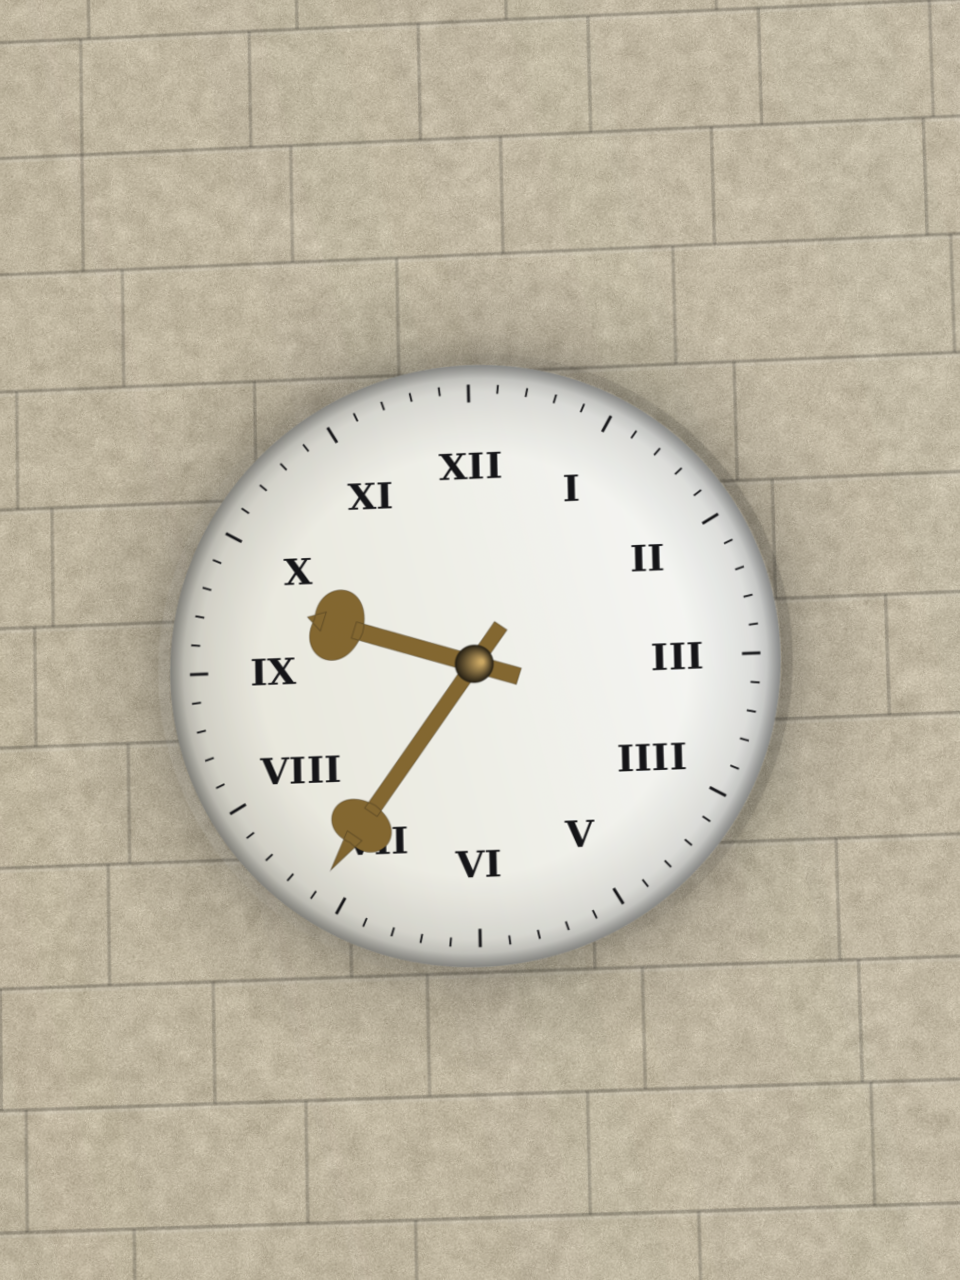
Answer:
**9:36**
